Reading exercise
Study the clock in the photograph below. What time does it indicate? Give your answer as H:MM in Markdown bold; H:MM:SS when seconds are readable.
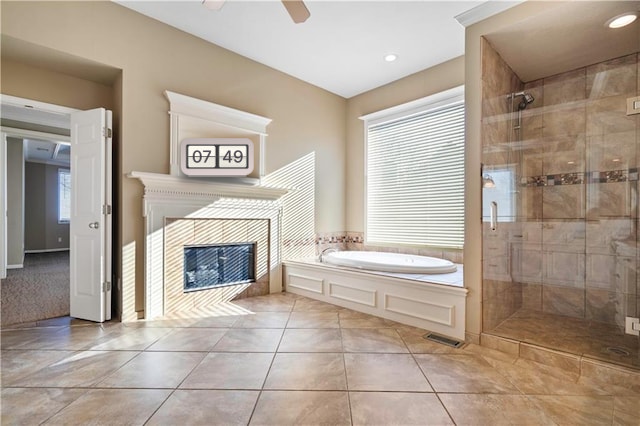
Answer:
**7:49**
